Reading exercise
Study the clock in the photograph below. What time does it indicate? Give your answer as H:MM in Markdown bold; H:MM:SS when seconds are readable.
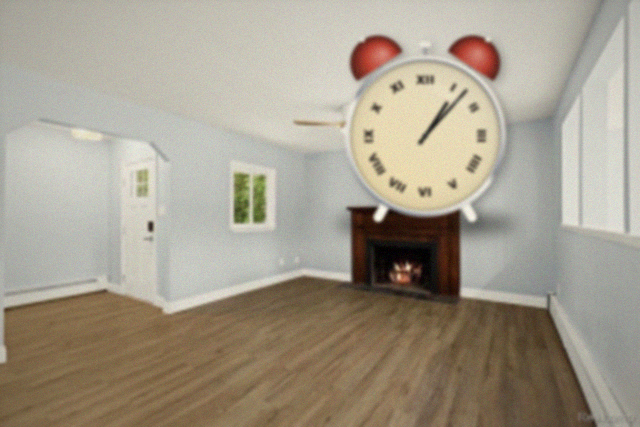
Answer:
**1:07**
